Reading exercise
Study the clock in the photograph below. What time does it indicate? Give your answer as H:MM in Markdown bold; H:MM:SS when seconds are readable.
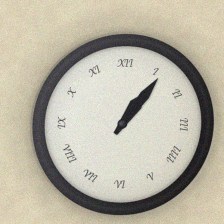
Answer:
**1:06**
